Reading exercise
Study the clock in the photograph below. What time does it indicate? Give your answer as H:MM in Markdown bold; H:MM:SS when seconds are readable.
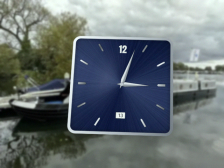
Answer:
**3:03**
